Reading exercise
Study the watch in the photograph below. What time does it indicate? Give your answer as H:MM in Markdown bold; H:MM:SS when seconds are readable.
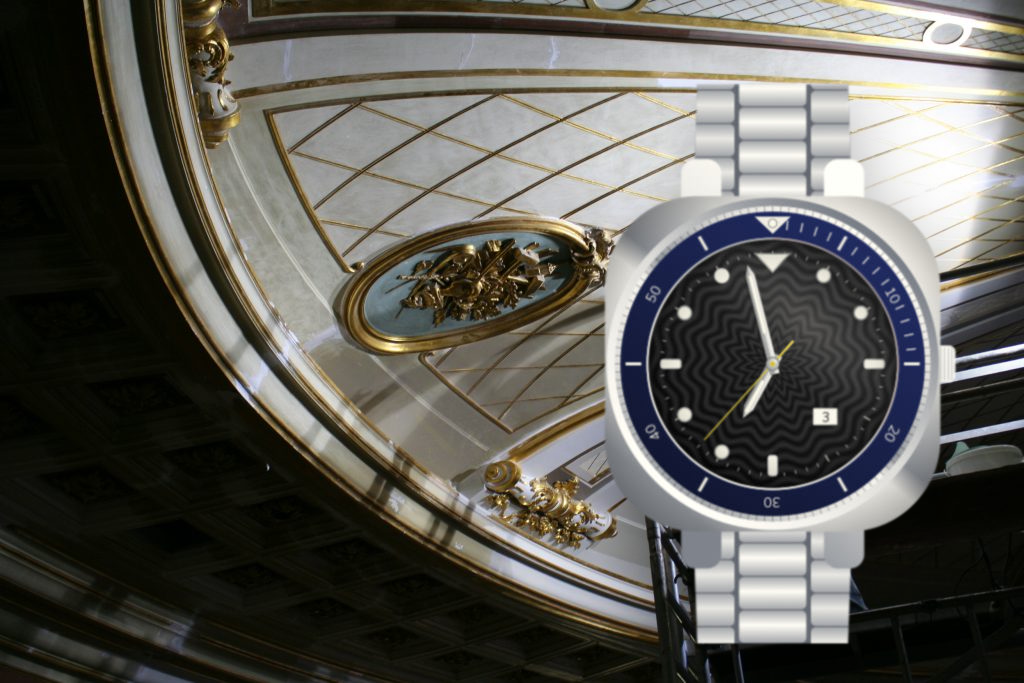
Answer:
**6:57:37**
